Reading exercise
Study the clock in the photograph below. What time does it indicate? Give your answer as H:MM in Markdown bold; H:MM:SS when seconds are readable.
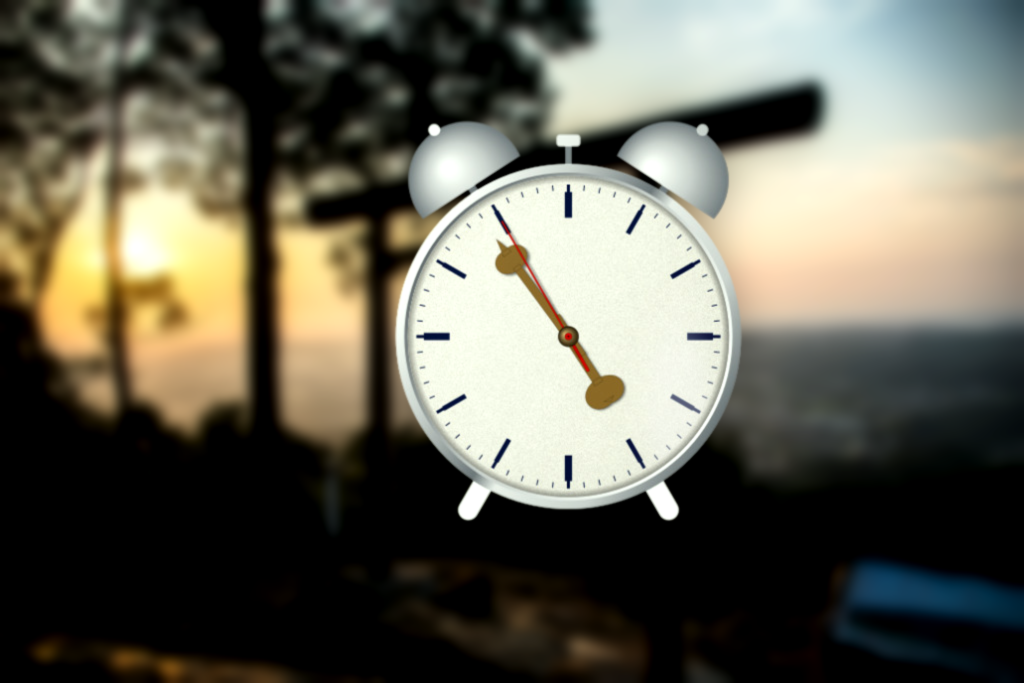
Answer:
**4:53:55**
